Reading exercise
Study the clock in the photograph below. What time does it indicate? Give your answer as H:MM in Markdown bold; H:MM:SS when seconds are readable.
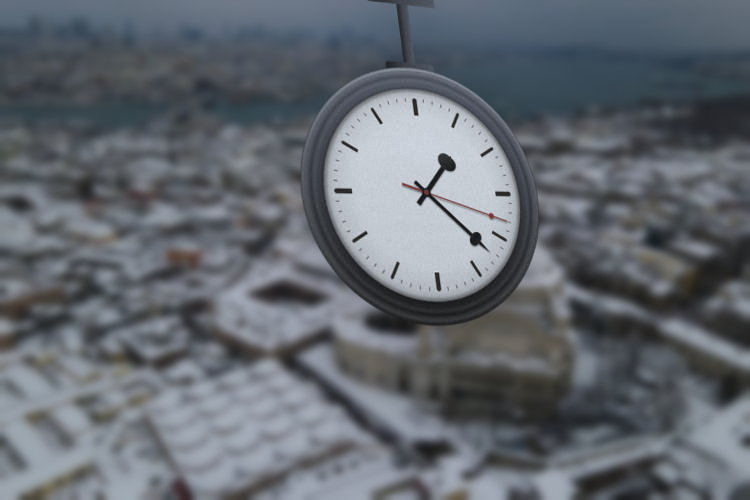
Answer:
**1:22:18**
